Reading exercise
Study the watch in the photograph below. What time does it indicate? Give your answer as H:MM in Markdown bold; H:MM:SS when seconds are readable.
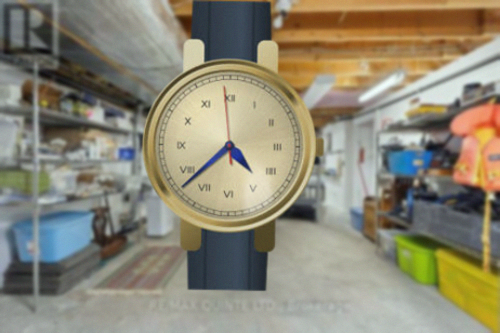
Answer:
**4:37:59**
